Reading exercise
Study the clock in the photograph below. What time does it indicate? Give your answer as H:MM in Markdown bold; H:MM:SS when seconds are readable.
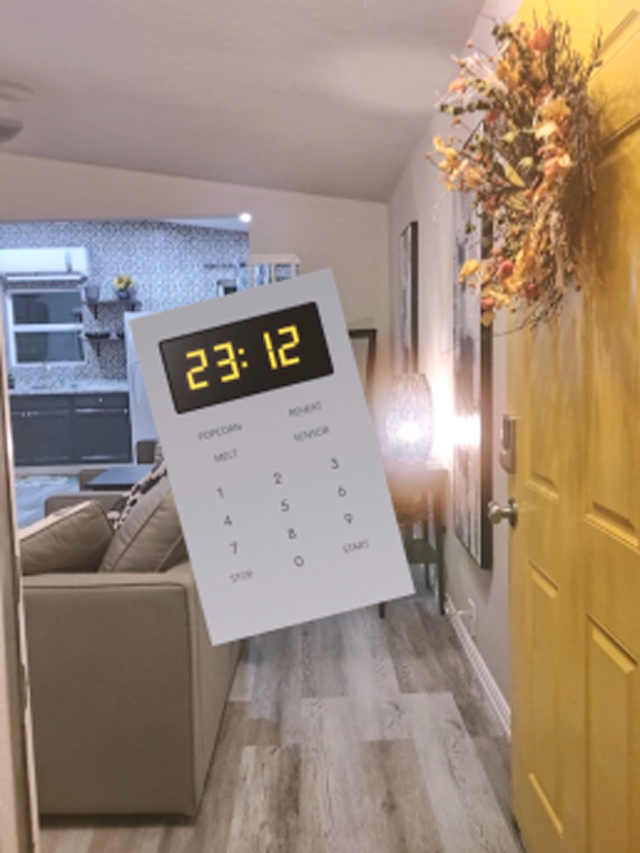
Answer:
**23:12**
